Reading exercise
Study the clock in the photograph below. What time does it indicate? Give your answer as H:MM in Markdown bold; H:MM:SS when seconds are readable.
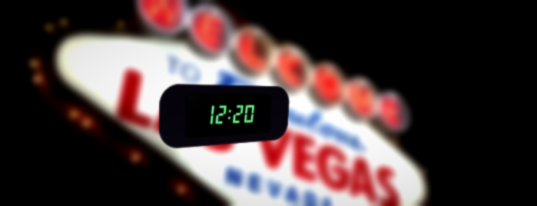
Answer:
**12:20**
